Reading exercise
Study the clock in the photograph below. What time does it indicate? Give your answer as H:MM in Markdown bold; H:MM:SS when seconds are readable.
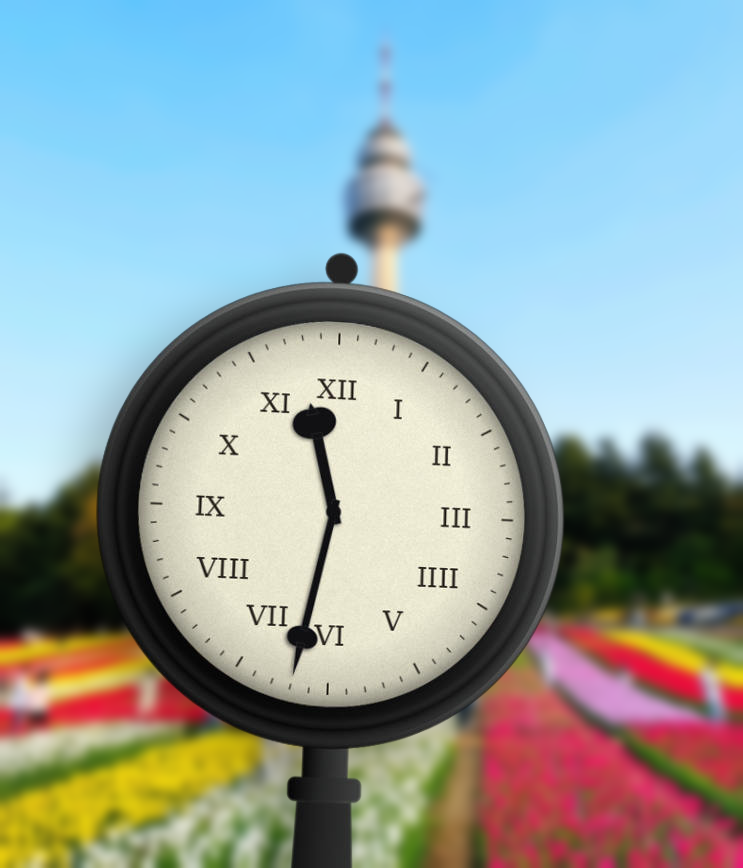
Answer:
**11:32**
